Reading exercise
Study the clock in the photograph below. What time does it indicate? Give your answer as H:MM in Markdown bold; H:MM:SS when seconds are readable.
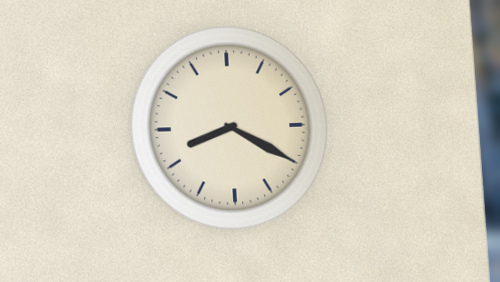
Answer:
**8:20**
